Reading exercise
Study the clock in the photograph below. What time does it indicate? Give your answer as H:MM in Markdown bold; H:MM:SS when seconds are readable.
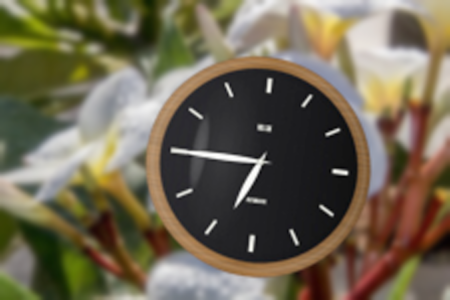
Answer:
**6:45**
